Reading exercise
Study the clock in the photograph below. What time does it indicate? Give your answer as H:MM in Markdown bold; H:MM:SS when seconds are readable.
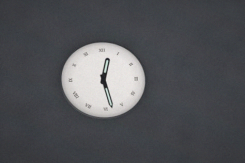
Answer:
**12:28**
